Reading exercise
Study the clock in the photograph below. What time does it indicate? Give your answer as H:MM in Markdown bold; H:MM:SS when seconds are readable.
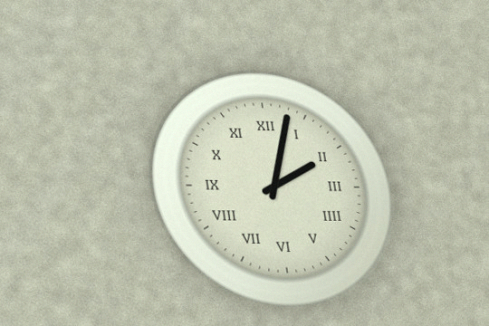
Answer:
**2:03**
